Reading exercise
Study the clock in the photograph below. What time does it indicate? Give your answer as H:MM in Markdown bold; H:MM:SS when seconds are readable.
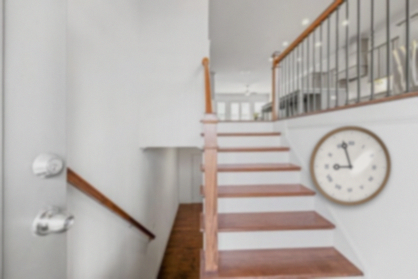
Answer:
**8:57**
